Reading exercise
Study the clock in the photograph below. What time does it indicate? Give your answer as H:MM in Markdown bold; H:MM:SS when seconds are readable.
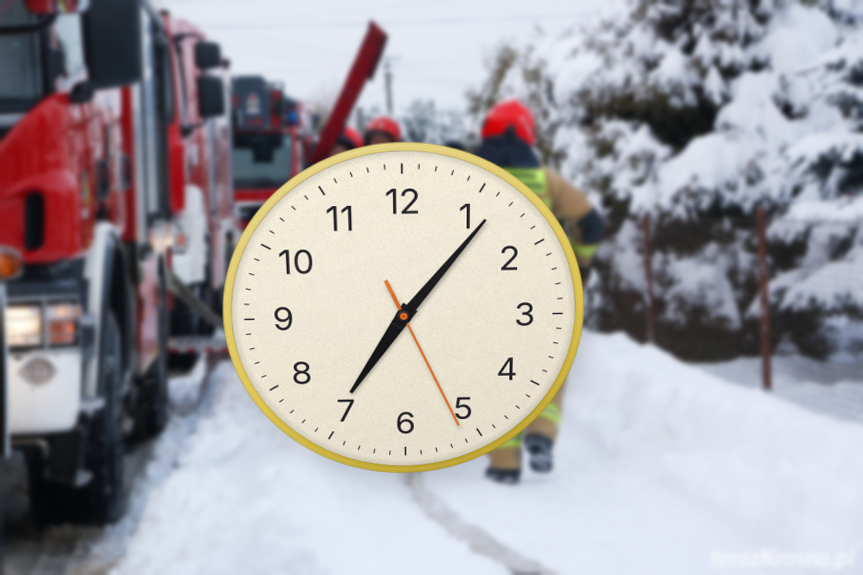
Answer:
**7:06:26**
